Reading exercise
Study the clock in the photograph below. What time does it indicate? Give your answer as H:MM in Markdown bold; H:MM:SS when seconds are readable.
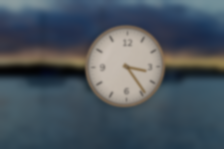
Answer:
**3:24**
